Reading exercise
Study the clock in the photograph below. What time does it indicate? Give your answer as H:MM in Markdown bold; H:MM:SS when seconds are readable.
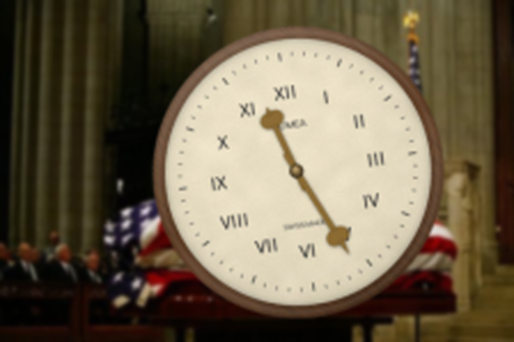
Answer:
**11:26**
